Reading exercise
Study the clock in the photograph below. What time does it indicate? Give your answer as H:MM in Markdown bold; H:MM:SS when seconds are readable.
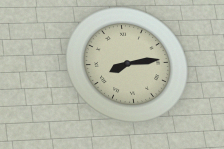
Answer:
**8:14**
